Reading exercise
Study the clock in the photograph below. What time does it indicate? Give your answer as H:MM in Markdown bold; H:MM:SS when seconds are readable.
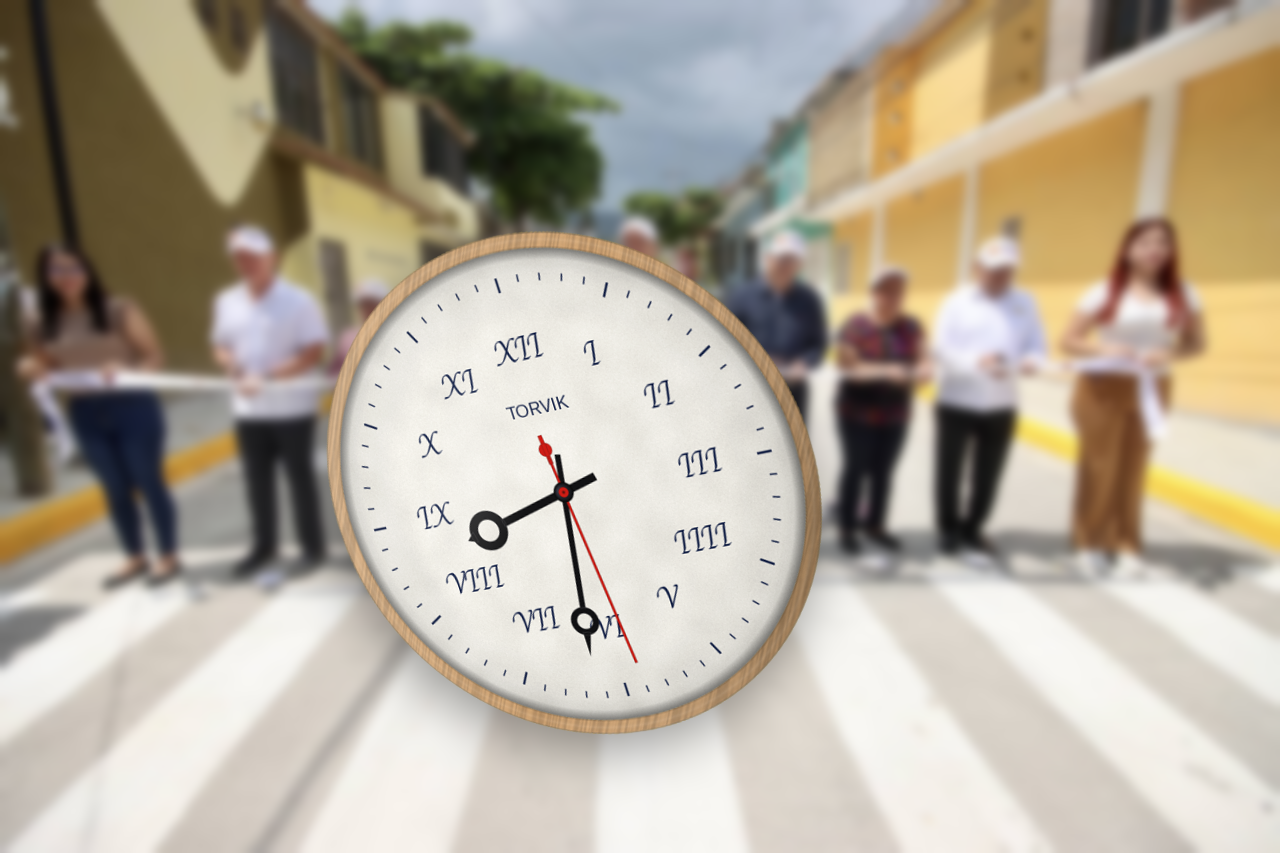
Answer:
**8:31:29**
